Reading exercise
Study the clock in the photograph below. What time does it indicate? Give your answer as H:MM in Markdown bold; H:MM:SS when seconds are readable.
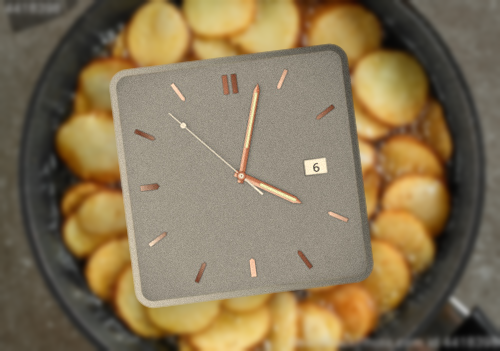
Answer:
**4:02:53**
